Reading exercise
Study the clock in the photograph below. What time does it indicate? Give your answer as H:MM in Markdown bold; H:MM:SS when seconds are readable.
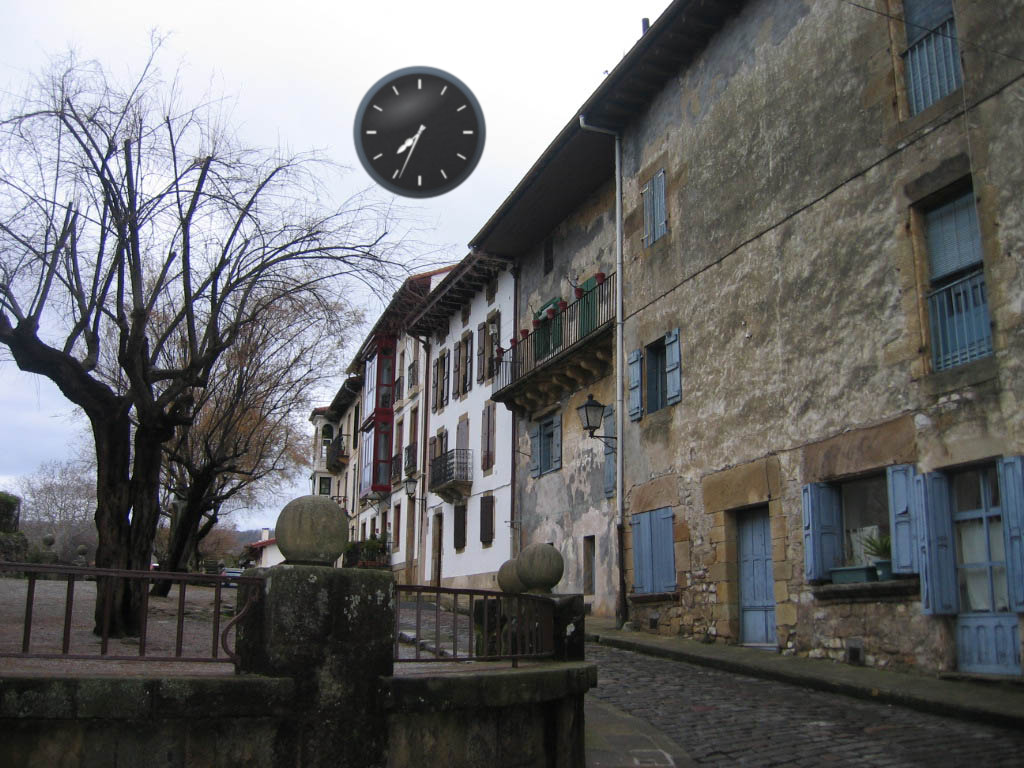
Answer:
**7:34**
